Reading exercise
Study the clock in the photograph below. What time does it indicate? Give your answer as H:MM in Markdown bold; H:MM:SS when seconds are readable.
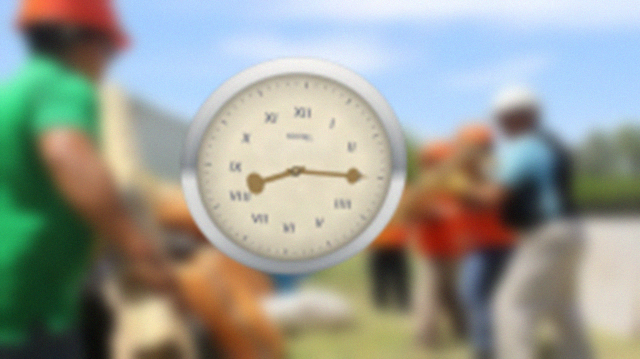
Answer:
**8:15**
